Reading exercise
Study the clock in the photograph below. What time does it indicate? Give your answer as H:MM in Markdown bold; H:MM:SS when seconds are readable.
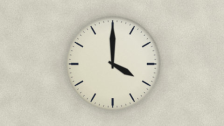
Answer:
**4:00**
